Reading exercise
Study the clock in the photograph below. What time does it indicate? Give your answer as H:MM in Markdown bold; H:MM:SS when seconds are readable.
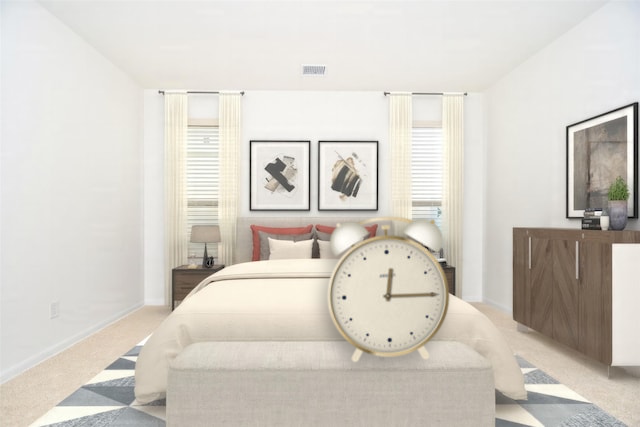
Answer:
**12:15**
